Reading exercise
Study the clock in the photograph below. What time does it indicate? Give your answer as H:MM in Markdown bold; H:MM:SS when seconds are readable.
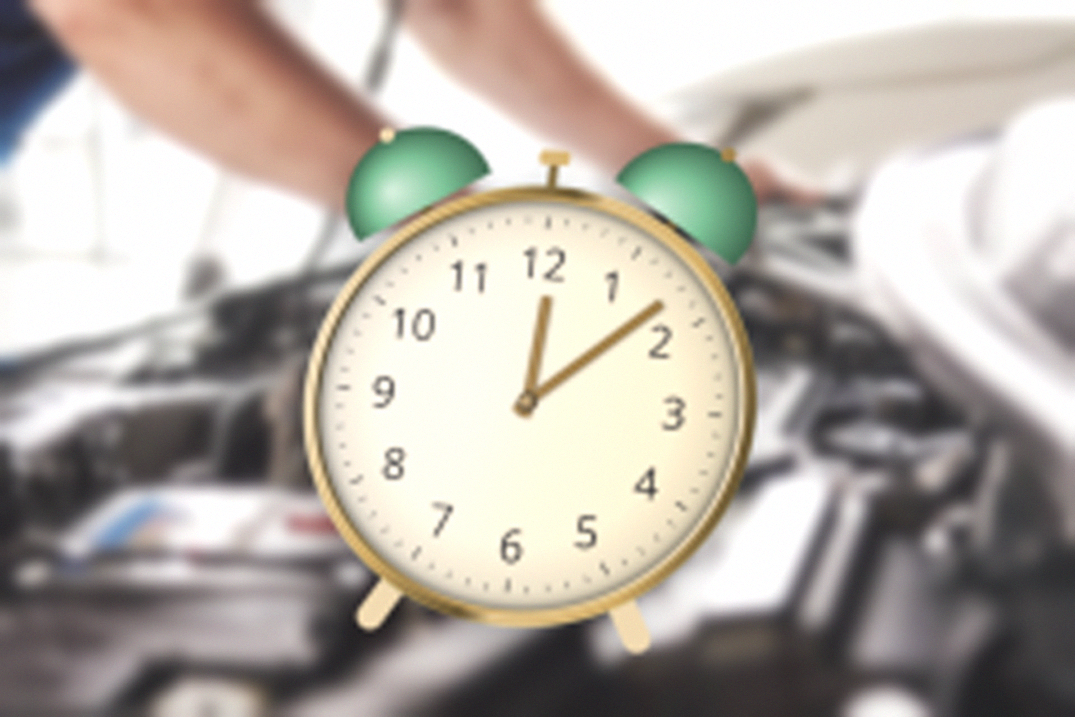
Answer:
**12:08**
